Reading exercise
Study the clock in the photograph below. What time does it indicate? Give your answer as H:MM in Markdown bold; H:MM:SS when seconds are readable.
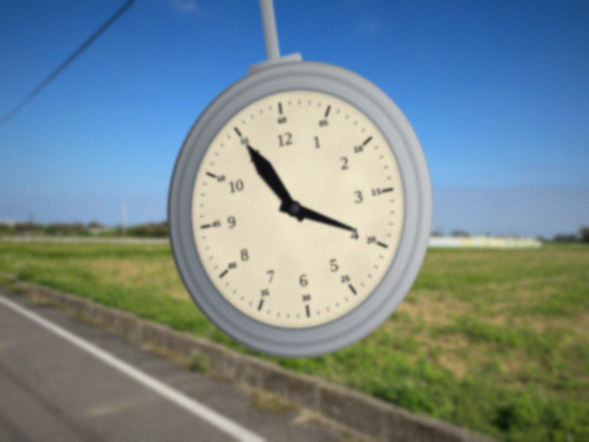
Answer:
**3:55**
